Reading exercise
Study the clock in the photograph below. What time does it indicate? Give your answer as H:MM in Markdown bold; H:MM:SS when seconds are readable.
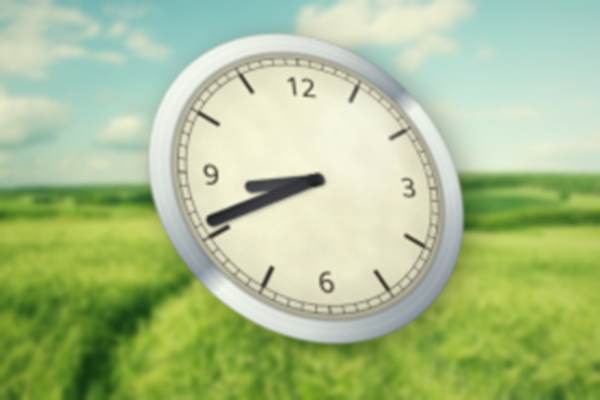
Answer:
**8:41**
